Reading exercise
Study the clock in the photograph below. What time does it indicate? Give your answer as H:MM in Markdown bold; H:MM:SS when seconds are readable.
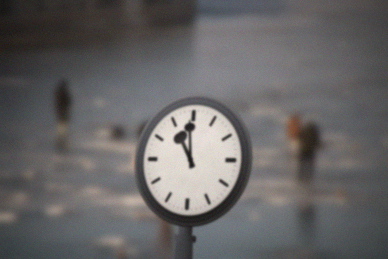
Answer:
**10:59**
